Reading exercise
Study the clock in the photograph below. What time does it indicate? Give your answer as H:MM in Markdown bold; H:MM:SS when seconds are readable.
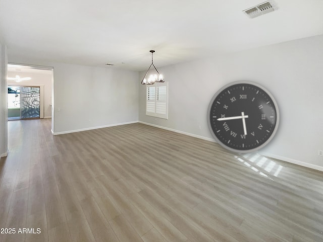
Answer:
**5:44**
